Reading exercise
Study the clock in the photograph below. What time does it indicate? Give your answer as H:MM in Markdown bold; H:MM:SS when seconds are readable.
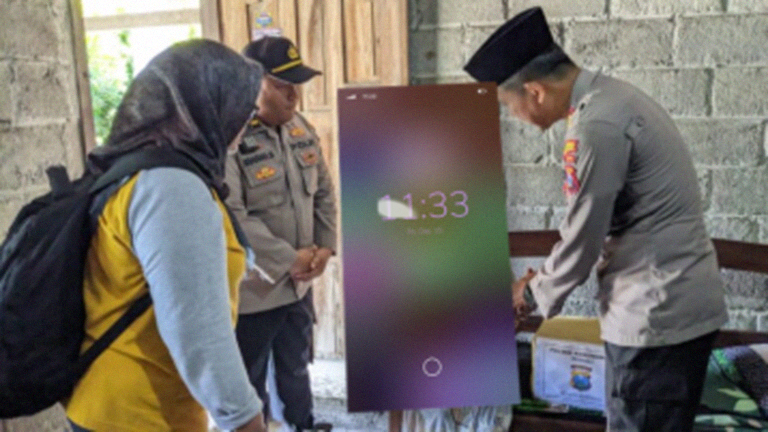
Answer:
**11:33**
